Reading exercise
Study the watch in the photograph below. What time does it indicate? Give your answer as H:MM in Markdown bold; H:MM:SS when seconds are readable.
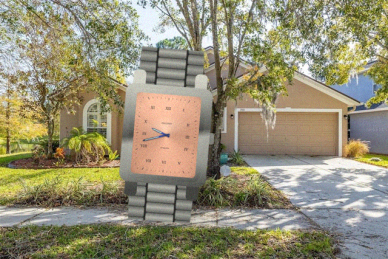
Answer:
**9:42**
